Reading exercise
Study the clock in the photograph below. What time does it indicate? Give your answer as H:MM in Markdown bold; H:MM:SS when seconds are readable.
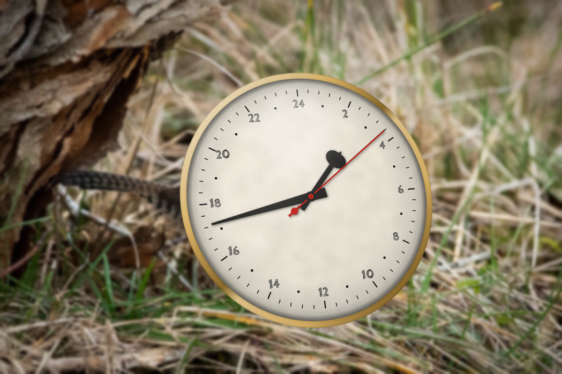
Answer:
**2:43:09**
